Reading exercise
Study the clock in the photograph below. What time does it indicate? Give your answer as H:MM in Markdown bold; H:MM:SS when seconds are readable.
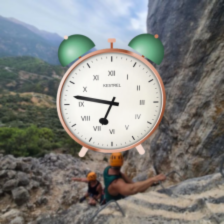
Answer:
**6:47**
